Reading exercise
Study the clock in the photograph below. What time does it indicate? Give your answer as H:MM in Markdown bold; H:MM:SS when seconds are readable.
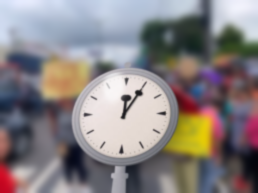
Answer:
**12:05**
